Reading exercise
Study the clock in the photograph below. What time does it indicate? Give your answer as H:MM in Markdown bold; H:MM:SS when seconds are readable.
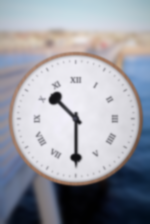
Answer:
**10:30**
